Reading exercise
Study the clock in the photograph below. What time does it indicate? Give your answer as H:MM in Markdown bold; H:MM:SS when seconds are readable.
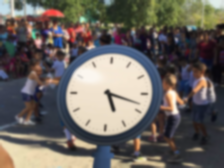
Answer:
**5:18**
